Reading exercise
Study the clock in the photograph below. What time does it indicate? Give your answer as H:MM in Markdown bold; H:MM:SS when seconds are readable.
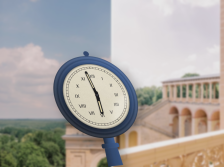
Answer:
**5:58**
